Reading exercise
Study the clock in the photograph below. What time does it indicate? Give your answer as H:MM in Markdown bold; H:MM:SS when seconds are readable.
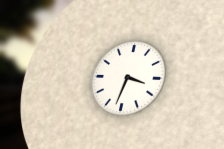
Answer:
**3:32**
